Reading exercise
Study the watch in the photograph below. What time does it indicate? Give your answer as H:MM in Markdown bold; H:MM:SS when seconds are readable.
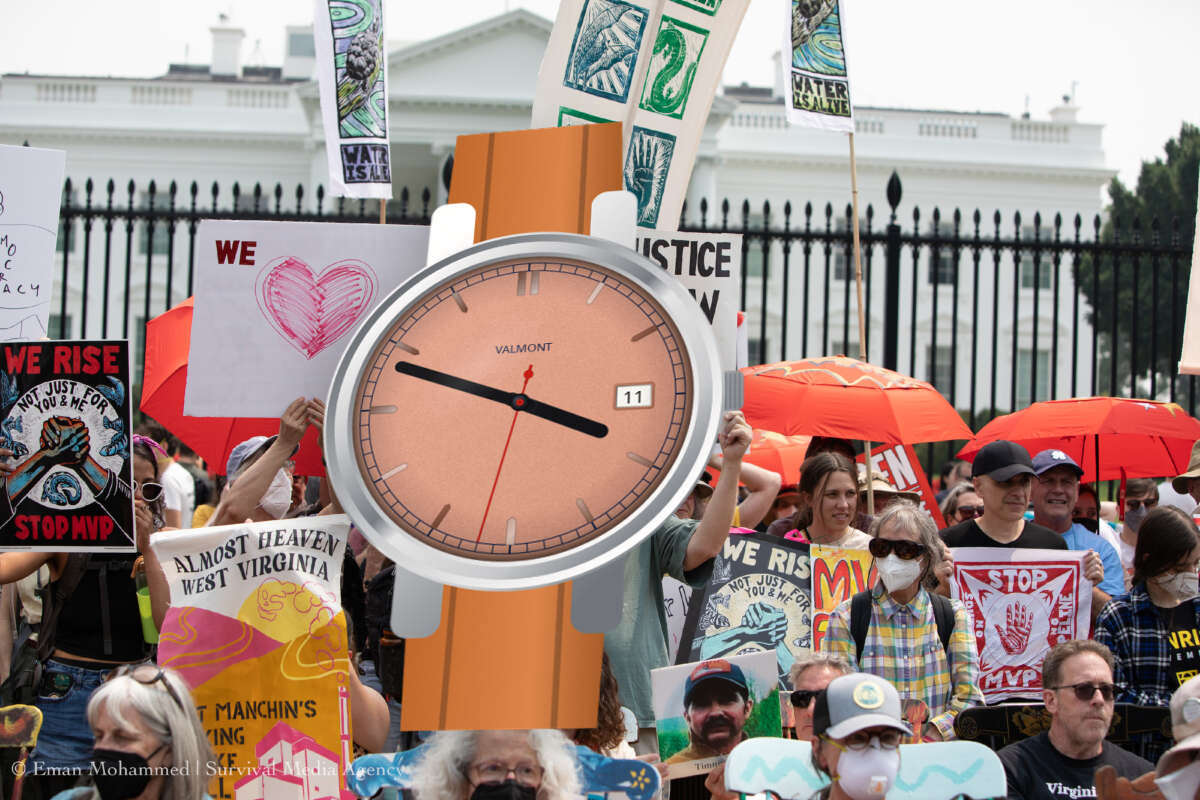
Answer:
**3:48:32**
